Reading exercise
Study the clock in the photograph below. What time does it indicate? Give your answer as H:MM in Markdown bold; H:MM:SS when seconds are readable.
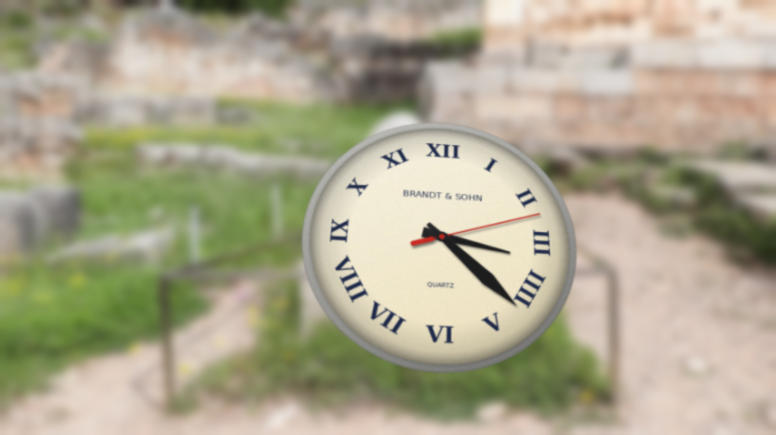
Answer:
**3:22:12**
